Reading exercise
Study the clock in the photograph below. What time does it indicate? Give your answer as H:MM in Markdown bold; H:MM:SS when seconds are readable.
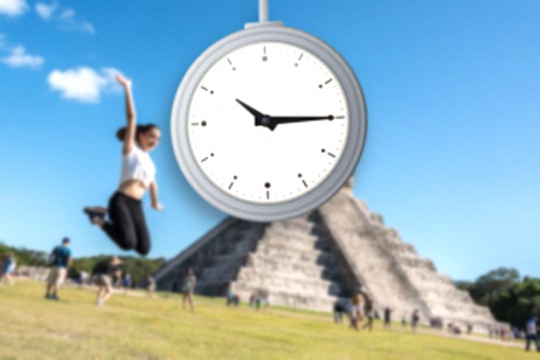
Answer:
**10:15**
